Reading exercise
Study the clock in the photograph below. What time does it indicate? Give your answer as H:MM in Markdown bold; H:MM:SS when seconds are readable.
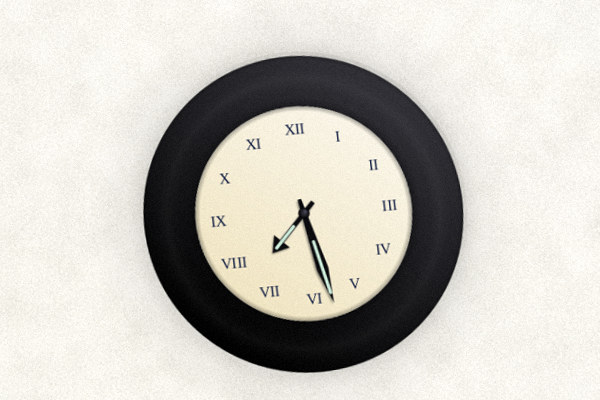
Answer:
**7:28**
